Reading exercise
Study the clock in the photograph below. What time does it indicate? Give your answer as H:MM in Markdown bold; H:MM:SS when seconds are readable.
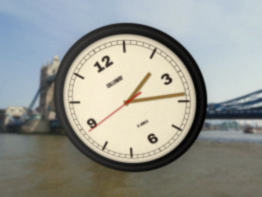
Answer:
**2:18:44**
